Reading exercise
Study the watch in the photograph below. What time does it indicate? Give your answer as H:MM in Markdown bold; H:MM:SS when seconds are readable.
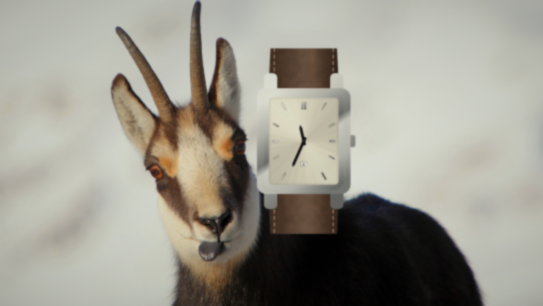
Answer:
**11:34**
